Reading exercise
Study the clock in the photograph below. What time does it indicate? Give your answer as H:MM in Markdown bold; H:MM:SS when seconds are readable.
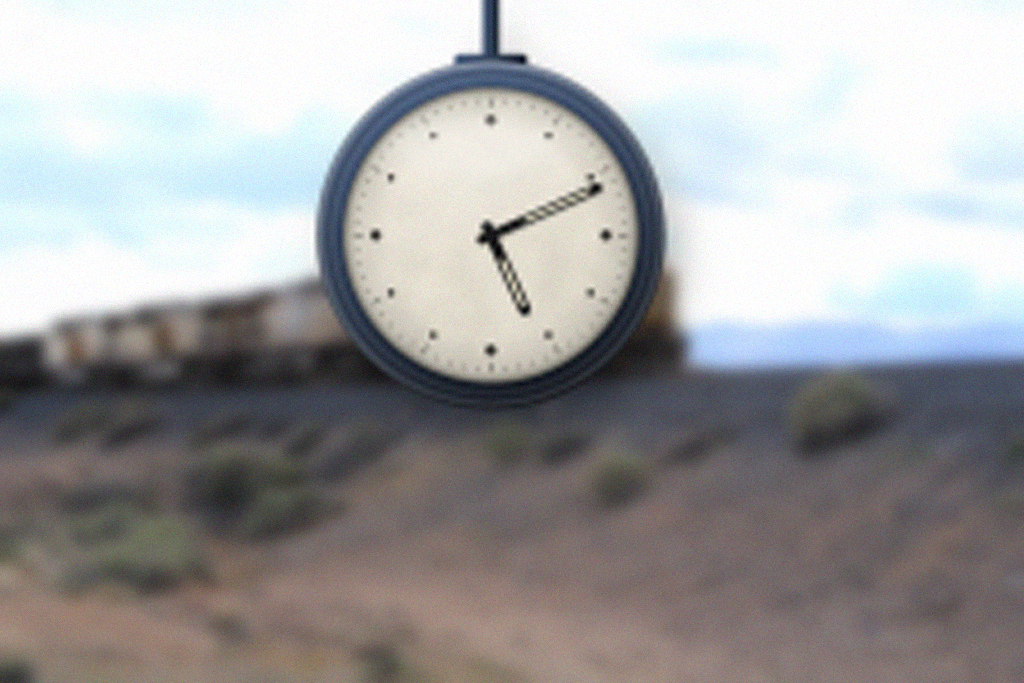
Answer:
**5:11**
